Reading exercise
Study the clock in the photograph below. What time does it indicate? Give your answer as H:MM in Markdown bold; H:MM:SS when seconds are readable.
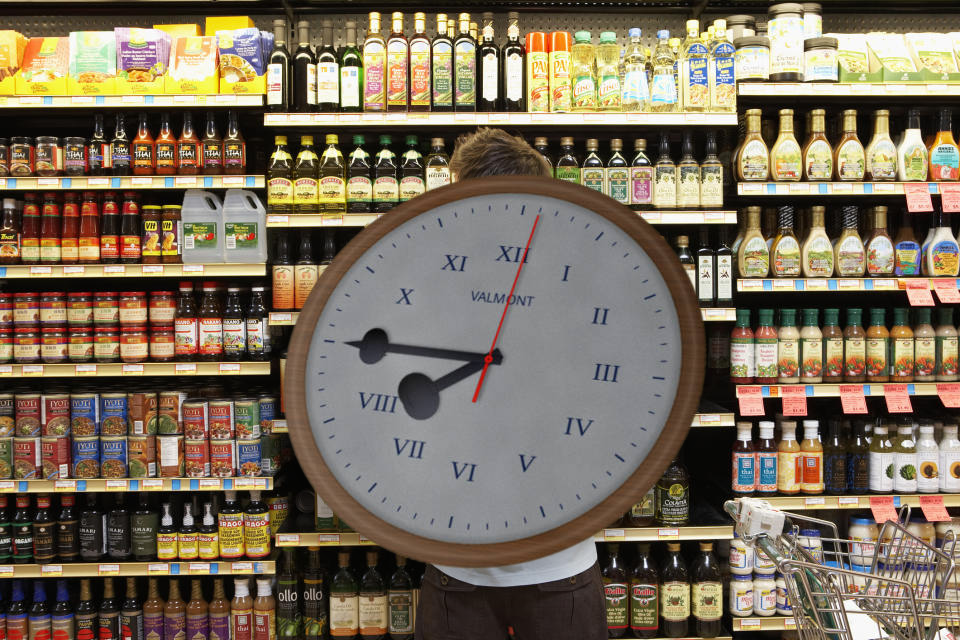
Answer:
**7:45:01**
